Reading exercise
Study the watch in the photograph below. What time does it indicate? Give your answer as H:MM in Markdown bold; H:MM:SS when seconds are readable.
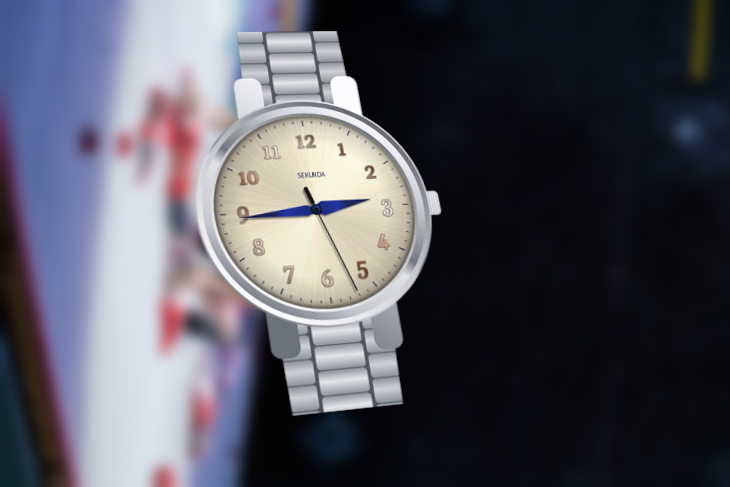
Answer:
**2:44:27**
